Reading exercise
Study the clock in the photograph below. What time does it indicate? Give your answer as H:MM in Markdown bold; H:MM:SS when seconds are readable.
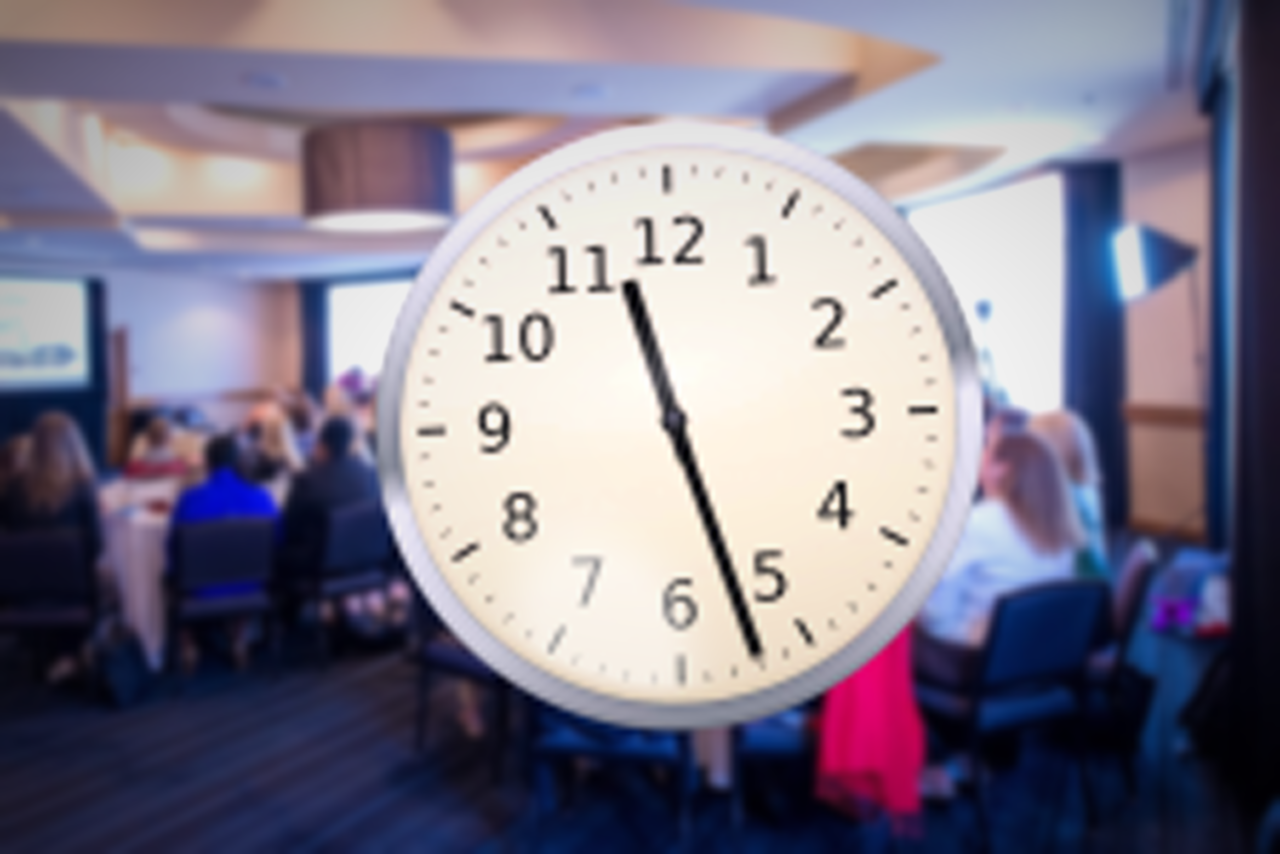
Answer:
**11:27**
